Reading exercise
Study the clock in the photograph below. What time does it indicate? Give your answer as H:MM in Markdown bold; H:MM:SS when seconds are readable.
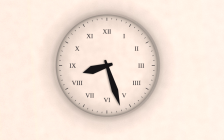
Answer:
**8:27**
